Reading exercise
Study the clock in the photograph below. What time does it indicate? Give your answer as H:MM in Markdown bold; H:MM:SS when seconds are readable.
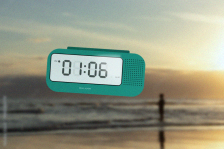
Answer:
**1:06**
